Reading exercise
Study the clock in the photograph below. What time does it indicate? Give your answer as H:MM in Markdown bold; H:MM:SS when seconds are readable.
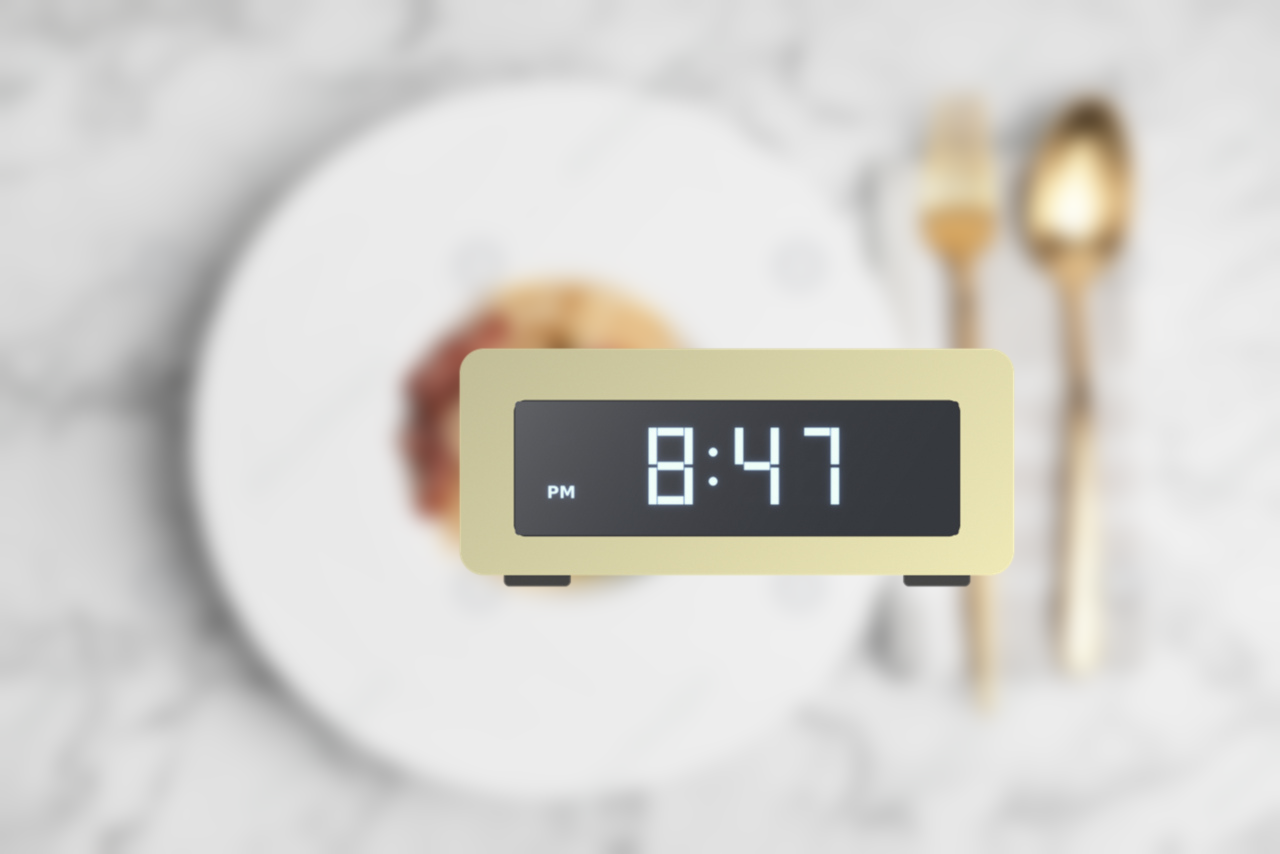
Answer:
**8:47**
